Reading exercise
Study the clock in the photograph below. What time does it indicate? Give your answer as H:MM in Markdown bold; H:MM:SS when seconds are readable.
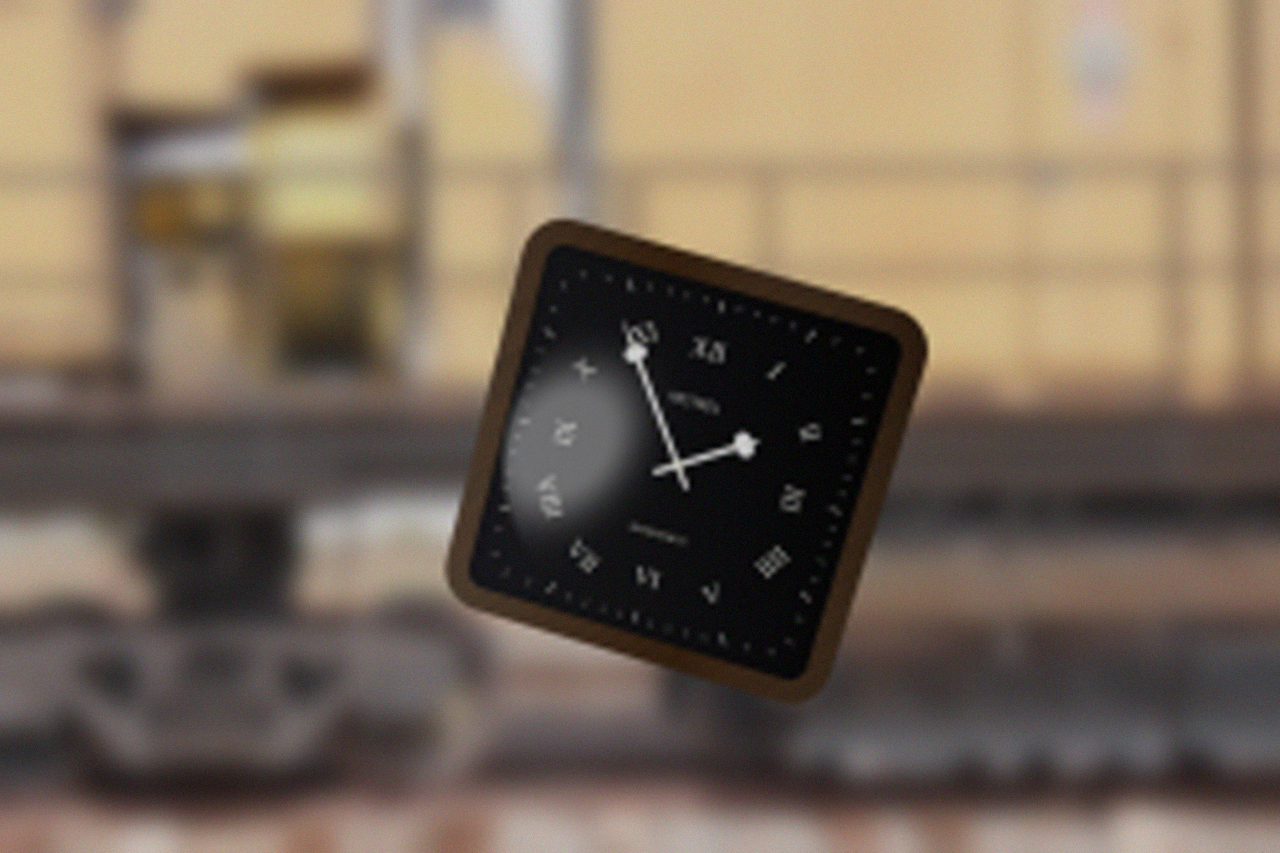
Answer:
**1:54**
